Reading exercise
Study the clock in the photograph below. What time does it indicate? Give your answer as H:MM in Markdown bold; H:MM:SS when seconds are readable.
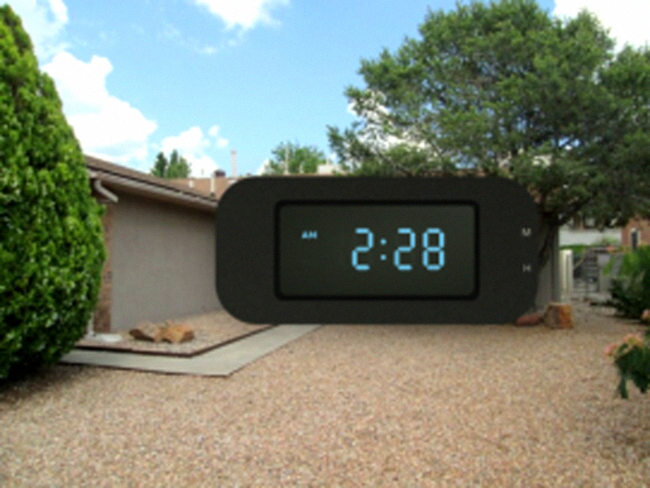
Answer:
**2:28**
